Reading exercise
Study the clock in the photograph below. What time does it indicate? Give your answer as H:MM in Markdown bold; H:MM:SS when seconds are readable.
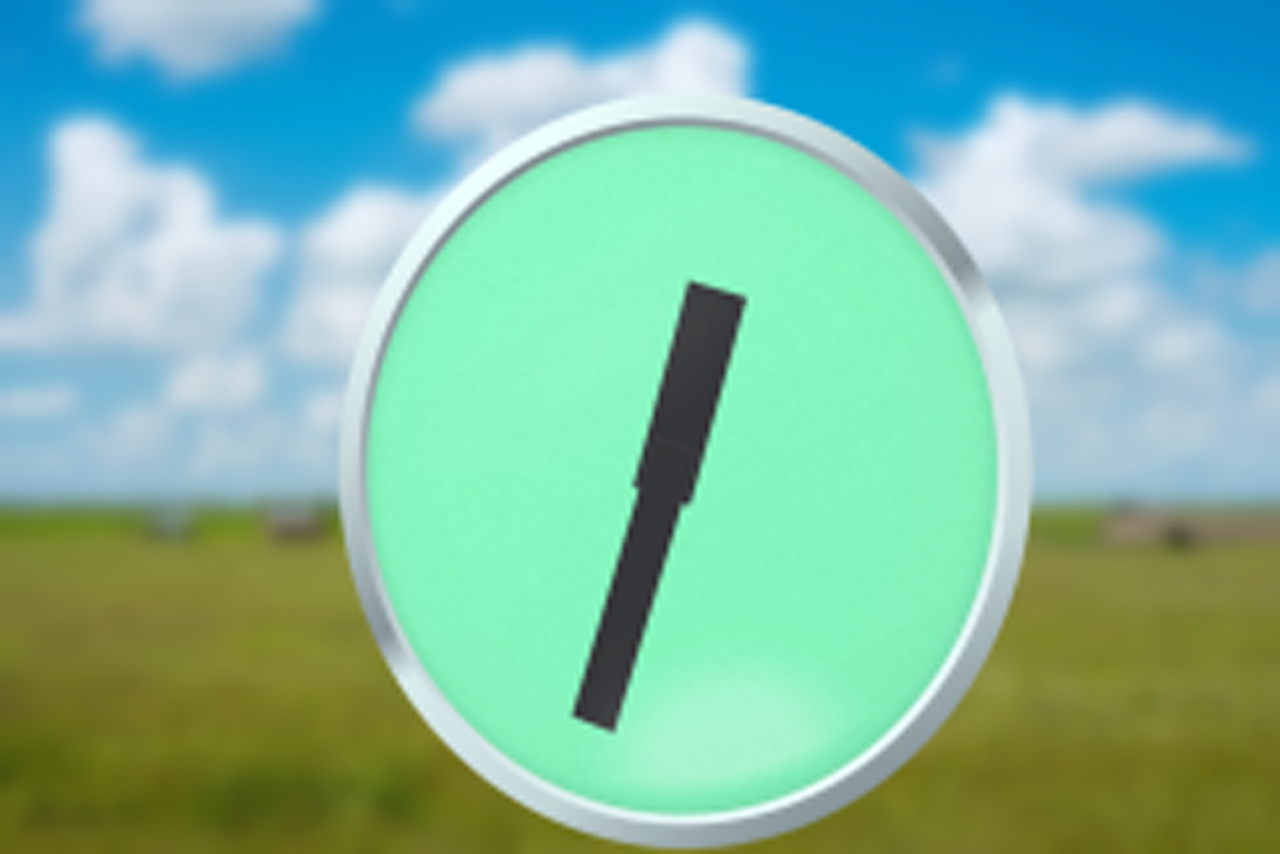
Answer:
**12:33**
